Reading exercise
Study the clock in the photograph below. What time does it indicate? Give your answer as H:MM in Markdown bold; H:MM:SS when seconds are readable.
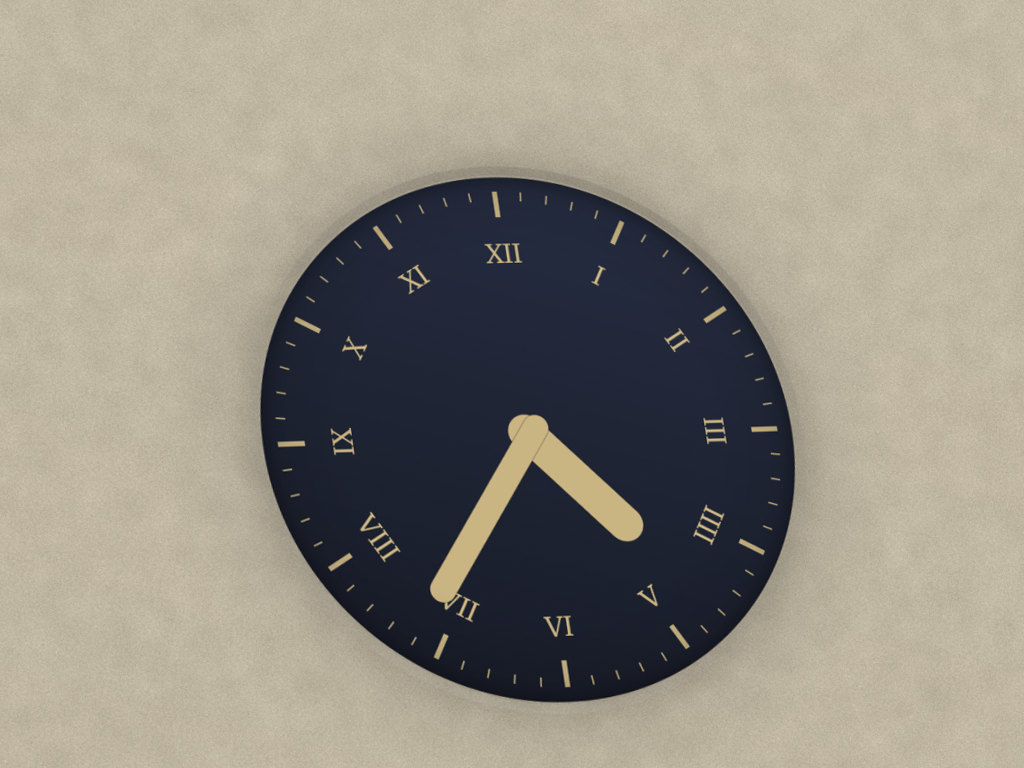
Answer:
**4:36**
